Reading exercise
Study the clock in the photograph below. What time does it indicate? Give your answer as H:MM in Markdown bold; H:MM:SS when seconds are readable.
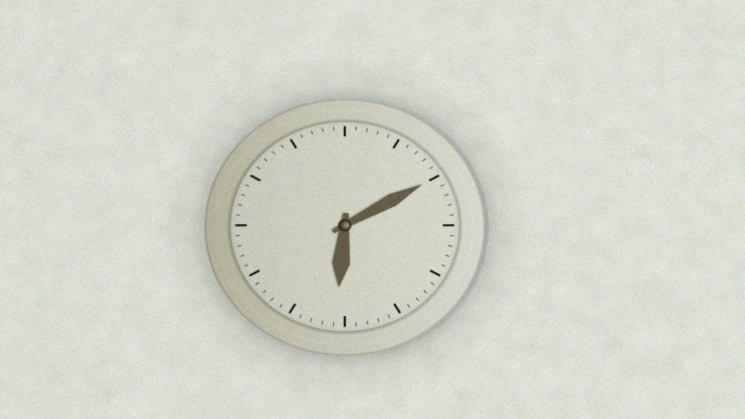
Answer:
**6:10**
